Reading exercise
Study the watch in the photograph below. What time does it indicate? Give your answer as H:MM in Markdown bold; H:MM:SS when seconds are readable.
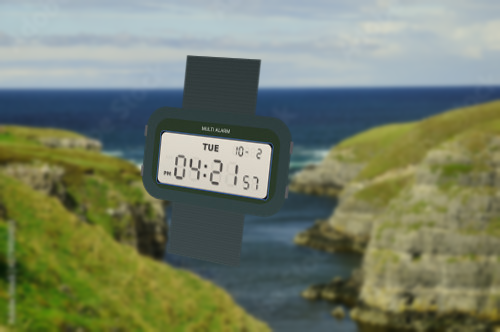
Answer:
**4:21:57**
